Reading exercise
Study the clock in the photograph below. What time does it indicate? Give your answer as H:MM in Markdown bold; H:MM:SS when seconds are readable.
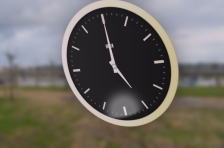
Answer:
**5:00**
